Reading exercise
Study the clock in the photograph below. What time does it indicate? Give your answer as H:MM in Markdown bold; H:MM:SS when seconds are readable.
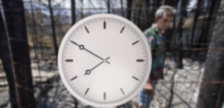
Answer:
**7:50**
